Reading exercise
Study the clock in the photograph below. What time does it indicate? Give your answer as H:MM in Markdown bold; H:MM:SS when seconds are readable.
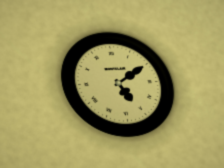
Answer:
**5:10**
